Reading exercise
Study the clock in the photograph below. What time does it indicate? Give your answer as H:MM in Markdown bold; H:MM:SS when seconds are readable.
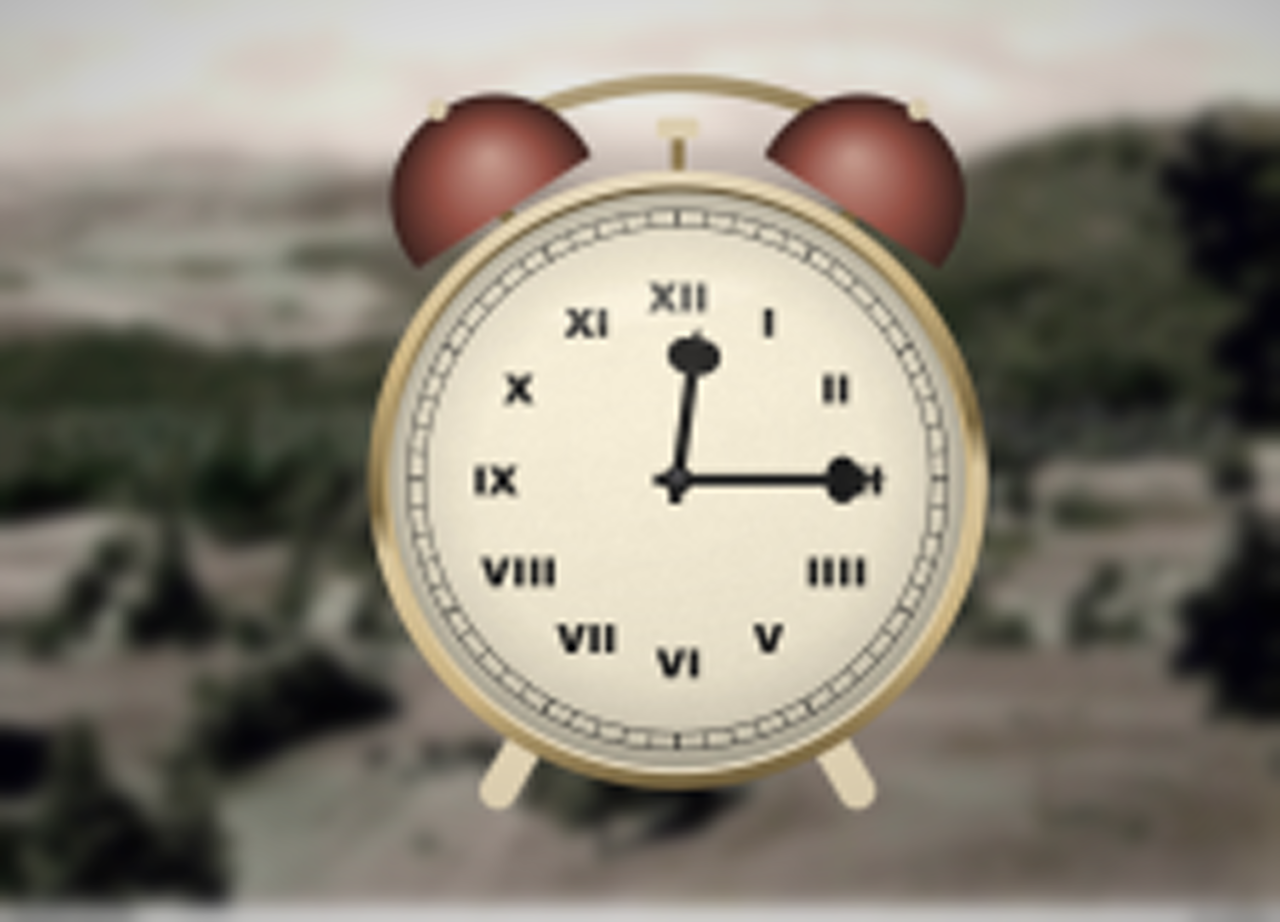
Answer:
**12:15**
